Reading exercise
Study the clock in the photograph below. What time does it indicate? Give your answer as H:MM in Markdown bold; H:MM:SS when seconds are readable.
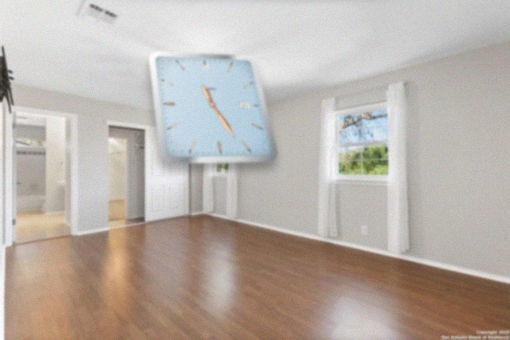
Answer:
**11:26**
